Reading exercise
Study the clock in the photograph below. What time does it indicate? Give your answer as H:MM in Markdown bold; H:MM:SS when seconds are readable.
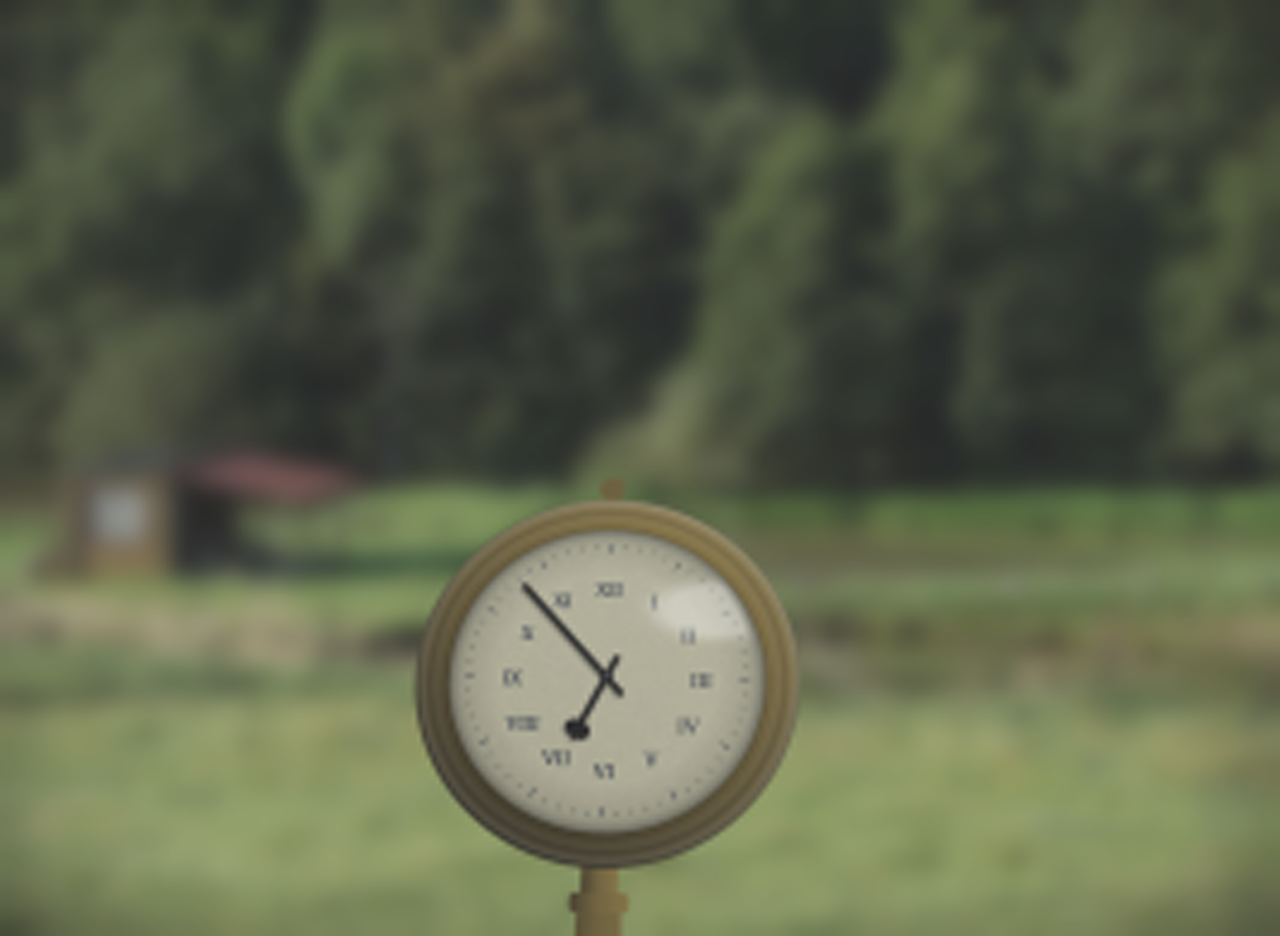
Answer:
**6:53**
